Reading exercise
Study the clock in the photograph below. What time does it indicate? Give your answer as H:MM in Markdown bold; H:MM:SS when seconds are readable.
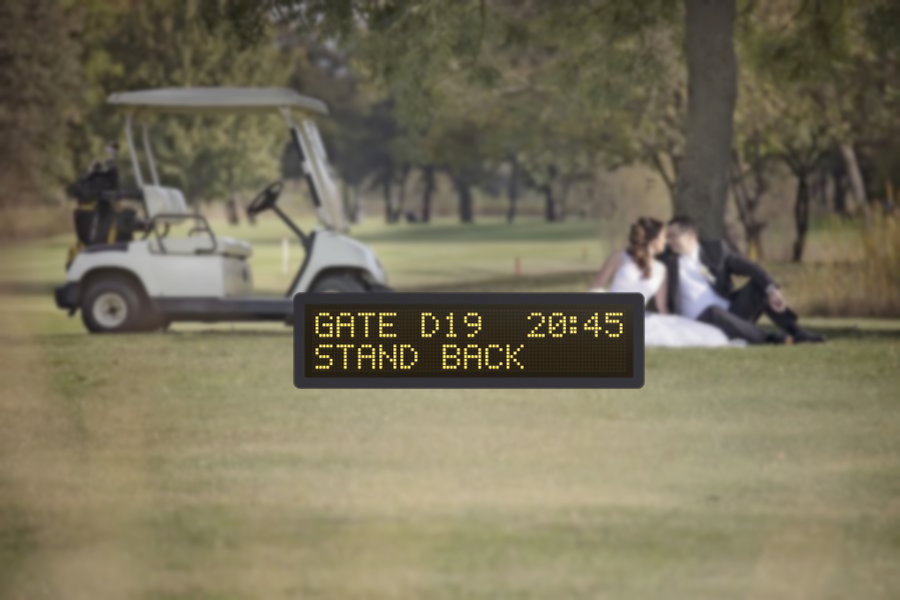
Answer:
**20:45**
